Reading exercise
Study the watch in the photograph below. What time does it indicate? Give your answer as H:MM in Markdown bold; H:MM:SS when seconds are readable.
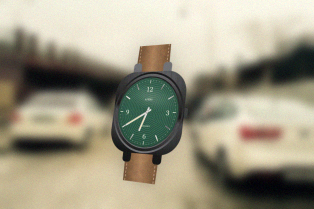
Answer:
**6:40**
